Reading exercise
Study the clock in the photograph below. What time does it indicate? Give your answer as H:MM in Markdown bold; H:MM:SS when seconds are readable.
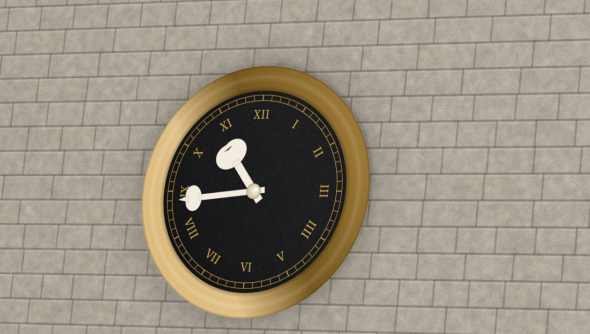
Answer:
**10:44**
